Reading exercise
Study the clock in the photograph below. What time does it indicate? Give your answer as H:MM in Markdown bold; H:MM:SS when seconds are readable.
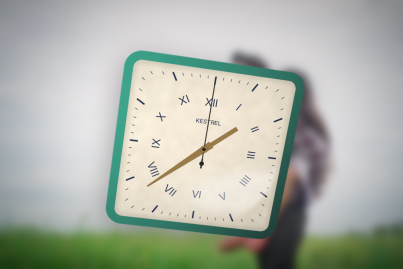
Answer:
**1:38:00**
